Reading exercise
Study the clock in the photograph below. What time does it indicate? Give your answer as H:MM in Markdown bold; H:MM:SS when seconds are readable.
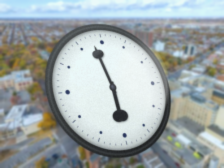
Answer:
**5:58**
